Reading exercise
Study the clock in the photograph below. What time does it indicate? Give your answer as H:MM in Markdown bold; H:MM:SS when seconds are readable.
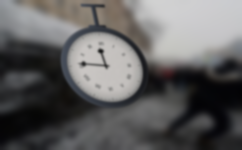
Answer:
**11:46**
